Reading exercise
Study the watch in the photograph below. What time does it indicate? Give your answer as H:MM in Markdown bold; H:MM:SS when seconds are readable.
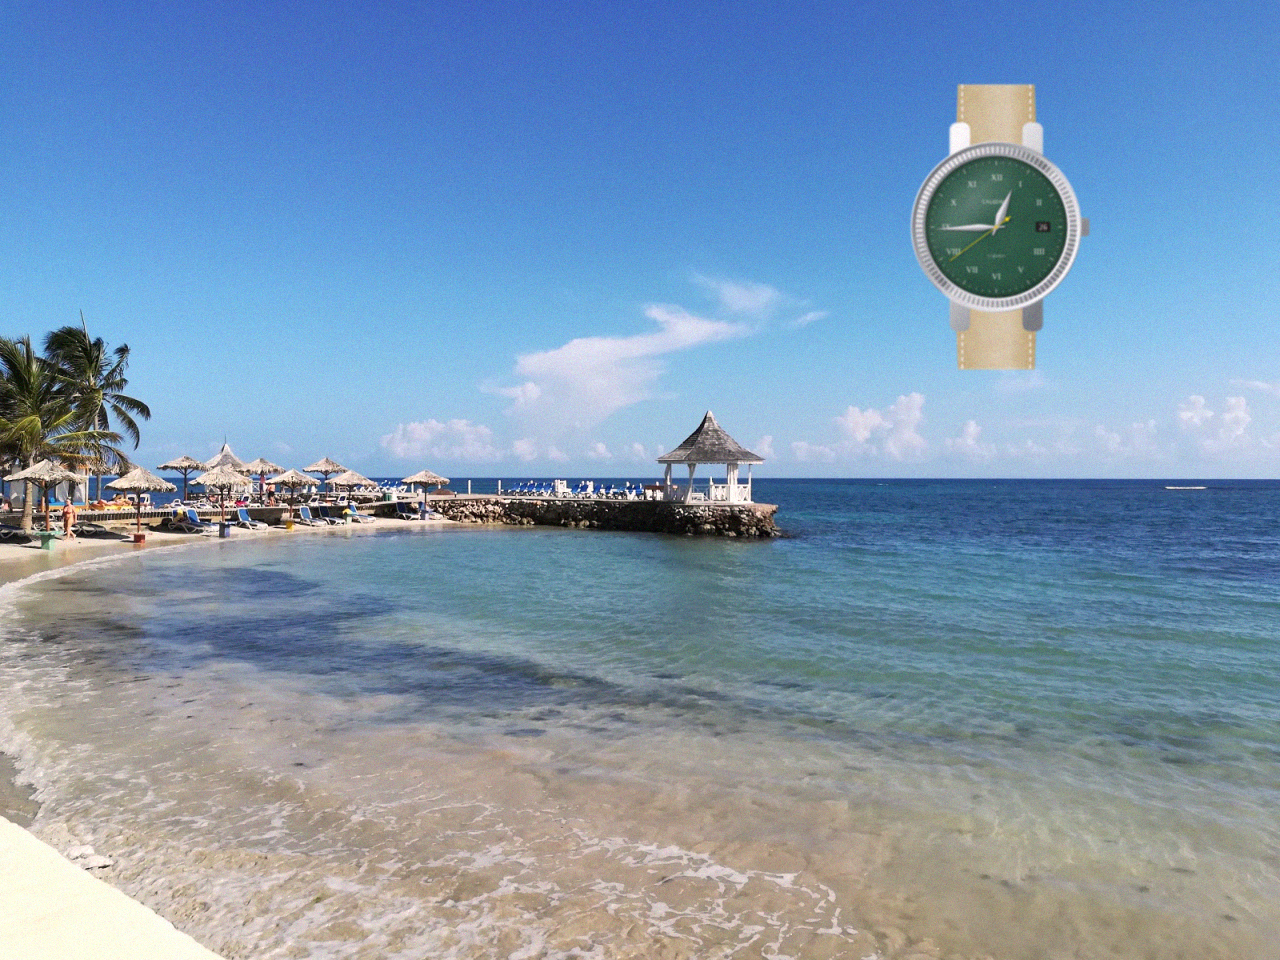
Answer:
**12:44:39**
